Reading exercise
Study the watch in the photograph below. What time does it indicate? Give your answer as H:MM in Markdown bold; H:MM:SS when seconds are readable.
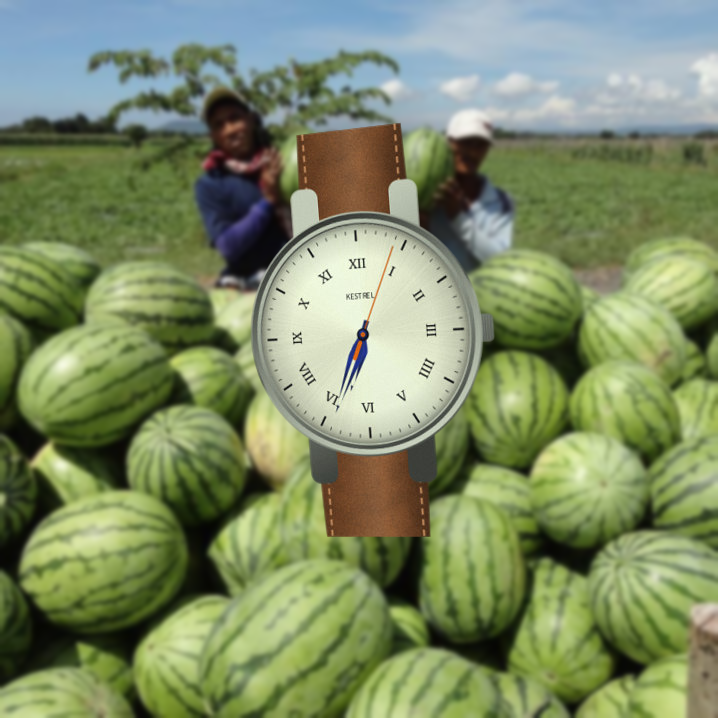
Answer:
**6:34:04**
